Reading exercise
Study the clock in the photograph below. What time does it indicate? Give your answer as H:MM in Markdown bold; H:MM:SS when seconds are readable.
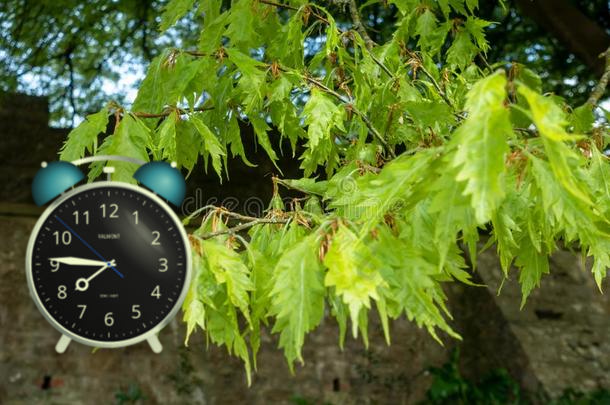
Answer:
**7:45:52**
